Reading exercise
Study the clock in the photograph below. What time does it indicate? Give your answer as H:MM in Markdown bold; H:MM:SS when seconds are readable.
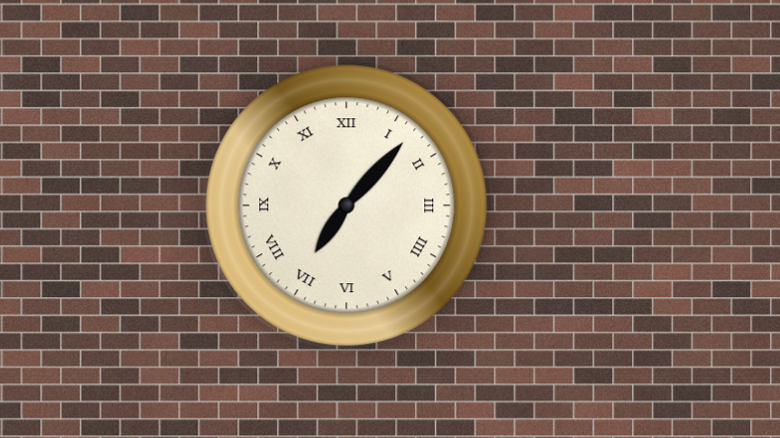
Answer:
**7:07**
